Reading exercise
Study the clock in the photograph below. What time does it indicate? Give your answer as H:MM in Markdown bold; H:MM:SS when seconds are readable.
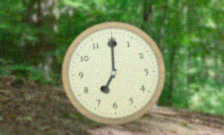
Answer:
**7:00**
